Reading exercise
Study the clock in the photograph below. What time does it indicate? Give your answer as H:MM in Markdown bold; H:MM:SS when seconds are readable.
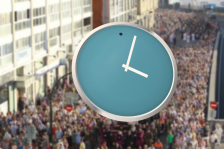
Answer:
**4:04**
